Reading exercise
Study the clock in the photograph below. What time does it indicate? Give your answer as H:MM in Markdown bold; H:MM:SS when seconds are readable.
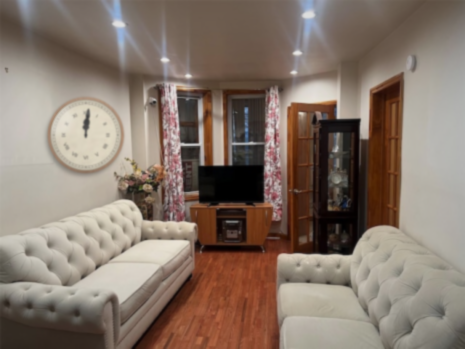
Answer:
**12:01**
